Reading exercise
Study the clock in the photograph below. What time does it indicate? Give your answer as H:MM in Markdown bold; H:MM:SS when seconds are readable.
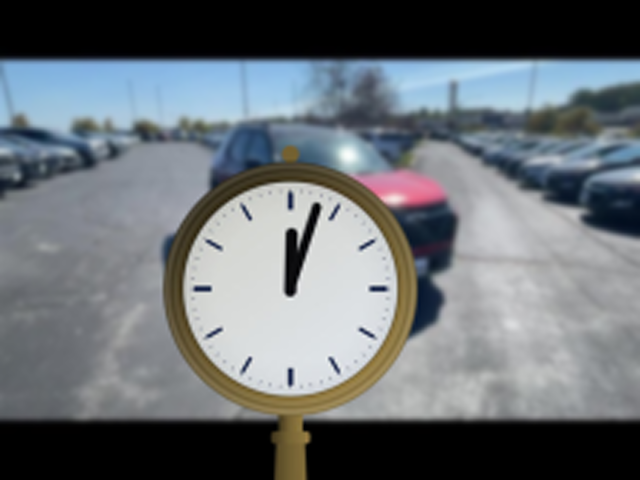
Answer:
**12:03**
